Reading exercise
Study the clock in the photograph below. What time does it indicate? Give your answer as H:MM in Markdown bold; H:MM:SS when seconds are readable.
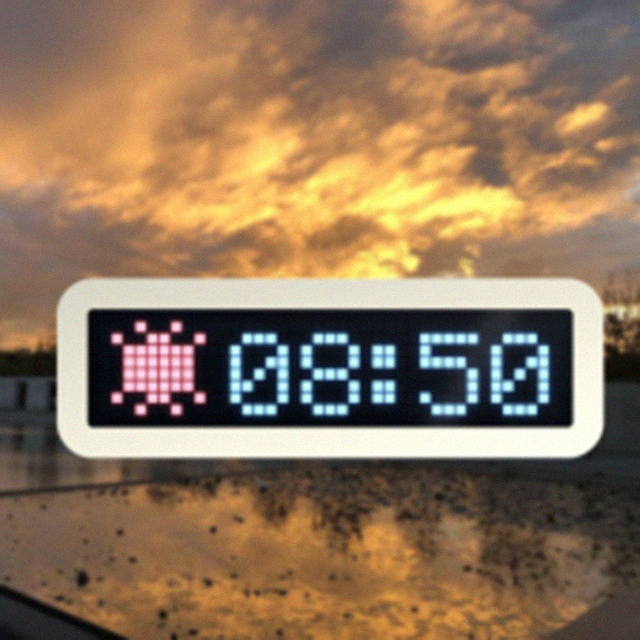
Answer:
**8:50**
